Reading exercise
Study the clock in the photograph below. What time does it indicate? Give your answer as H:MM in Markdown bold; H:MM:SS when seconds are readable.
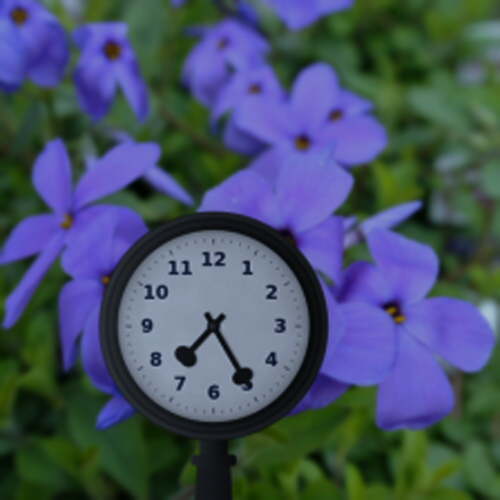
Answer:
**7:25**
